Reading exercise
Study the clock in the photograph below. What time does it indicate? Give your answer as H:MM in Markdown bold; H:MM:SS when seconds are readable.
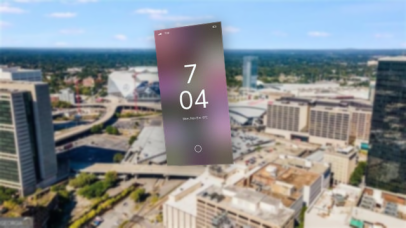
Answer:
**7:04**
